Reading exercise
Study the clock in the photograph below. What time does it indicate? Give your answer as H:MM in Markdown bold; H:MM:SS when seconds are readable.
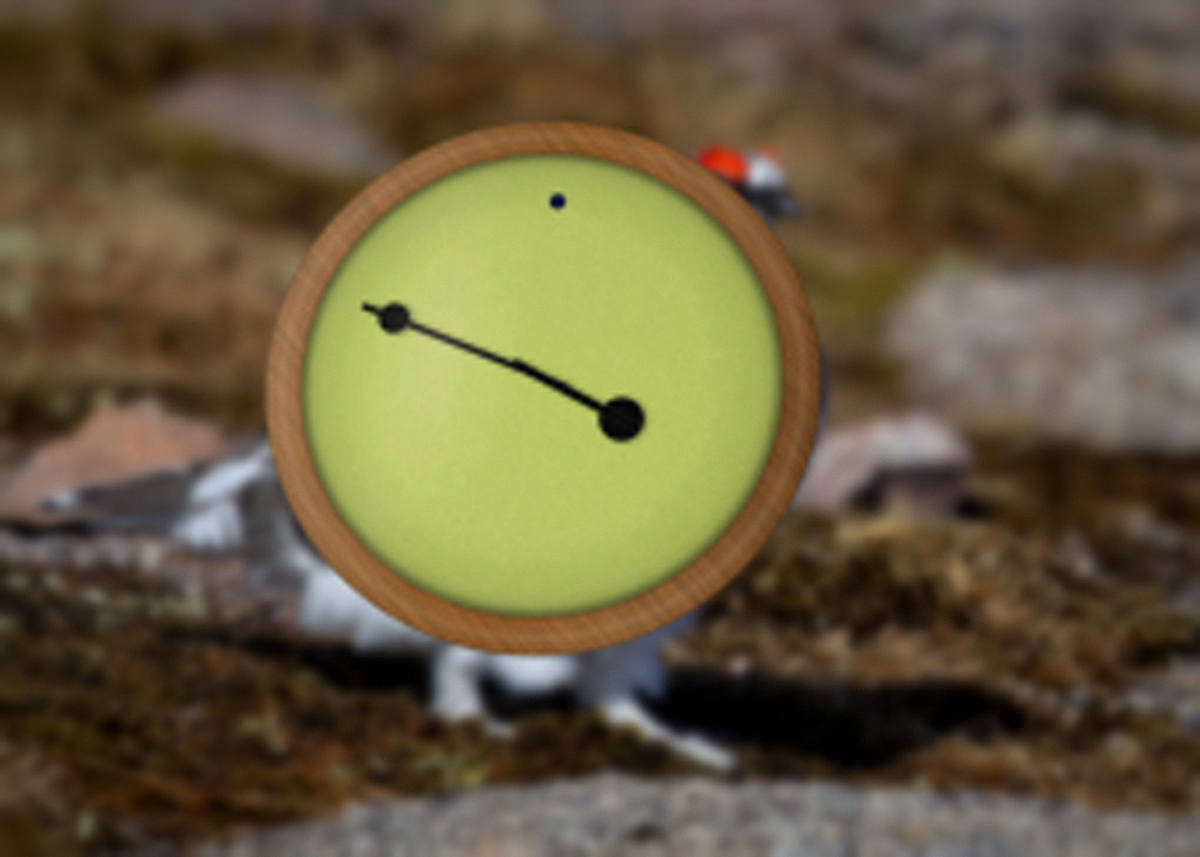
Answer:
**3:48**
